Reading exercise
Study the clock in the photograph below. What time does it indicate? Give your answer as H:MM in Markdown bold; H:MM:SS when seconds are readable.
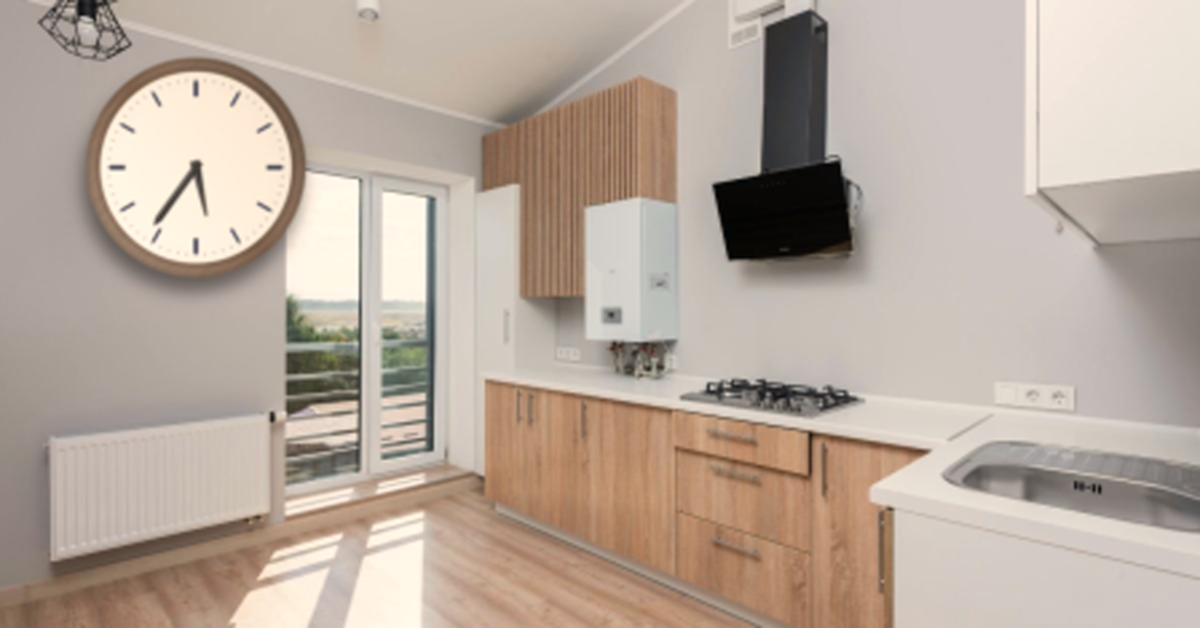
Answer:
**5:36**
